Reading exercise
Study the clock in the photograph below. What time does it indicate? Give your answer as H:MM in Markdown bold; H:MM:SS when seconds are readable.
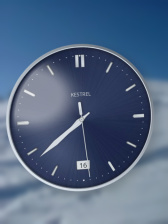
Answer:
**7:38:29**
